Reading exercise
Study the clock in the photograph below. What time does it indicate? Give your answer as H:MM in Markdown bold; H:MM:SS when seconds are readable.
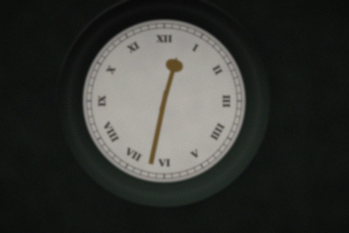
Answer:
**12:32**
